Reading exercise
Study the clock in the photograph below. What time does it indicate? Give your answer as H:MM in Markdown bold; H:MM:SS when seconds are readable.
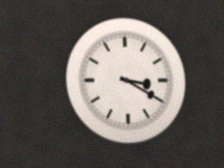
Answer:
**3:20**
